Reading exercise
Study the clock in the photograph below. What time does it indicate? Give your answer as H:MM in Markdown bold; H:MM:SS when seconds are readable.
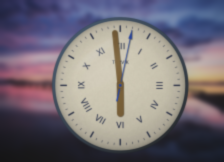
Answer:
**5:59:02**
